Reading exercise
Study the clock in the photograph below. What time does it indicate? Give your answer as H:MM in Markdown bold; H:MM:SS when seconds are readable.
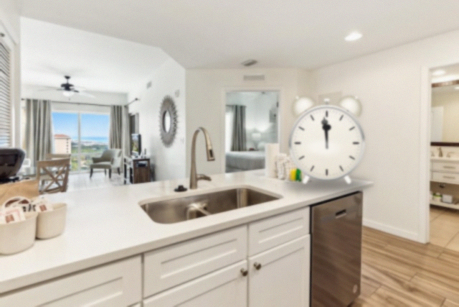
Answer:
**11:59**
